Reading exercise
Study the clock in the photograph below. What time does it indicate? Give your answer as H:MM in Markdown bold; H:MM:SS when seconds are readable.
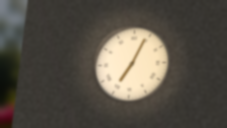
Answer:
**7:04**
